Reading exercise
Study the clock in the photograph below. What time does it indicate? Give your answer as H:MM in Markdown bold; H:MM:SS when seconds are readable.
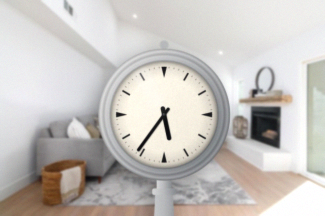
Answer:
**5:36**
